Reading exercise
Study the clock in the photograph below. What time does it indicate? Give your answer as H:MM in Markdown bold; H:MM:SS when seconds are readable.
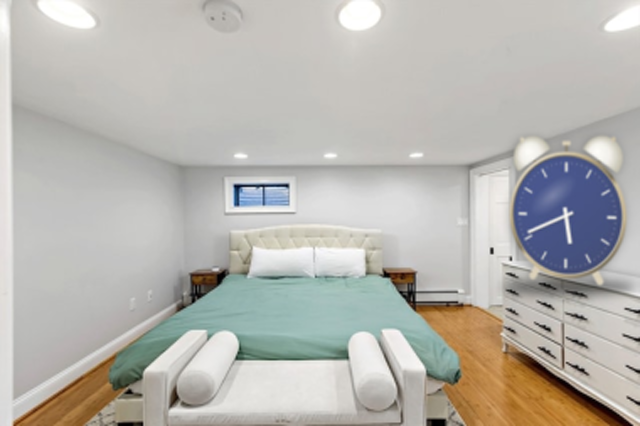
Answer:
**5:41**
